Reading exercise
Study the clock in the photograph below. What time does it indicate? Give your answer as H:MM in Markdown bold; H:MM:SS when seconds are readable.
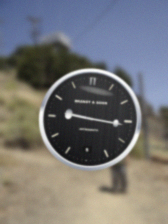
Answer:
**9:16**
